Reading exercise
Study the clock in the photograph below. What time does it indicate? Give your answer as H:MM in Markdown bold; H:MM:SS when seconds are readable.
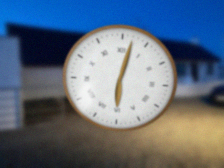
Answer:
**6:02**
